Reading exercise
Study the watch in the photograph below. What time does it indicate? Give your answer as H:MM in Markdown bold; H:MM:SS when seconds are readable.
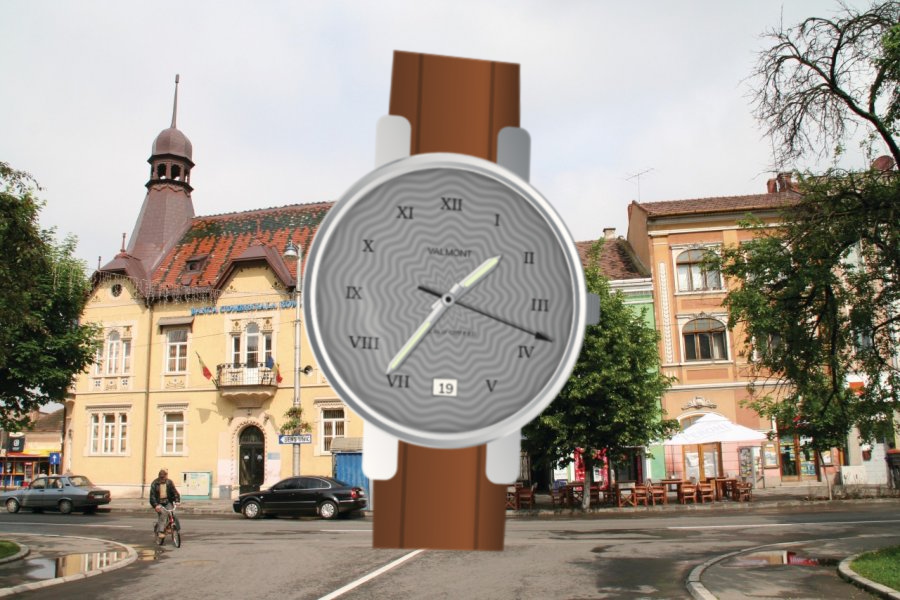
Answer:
**1:36:18**
